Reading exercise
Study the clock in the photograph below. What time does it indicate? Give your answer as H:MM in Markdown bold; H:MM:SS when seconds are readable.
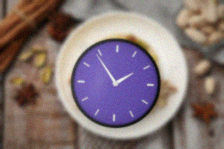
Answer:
**1:54**
